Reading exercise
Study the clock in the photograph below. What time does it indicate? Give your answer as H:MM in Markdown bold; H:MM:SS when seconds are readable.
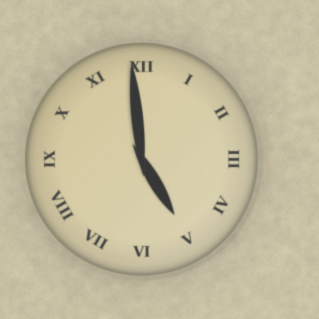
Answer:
**4:59**
